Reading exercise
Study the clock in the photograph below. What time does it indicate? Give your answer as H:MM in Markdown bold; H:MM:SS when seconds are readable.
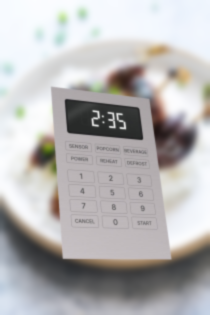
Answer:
**2:35**
